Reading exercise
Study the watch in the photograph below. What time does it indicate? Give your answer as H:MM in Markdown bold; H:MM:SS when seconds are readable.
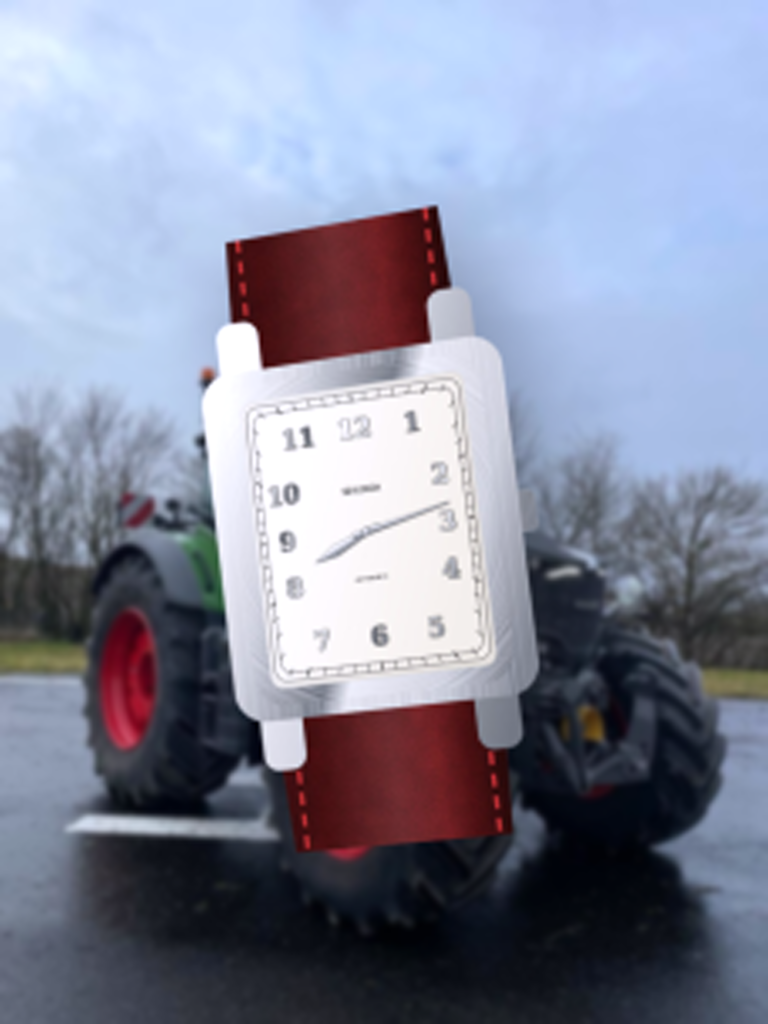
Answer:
**8:13**
